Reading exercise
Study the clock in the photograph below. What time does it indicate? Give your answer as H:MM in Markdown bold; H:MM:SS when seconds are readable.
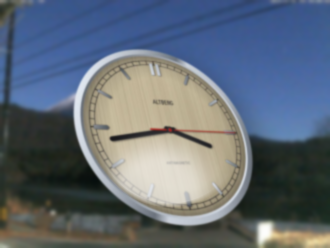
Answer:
**3:43:15**
